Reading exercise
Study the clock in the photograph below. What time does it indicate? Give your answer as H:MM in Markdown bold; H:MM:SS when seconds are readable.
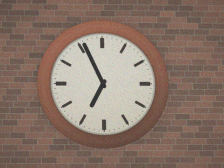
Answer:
**6:56**
